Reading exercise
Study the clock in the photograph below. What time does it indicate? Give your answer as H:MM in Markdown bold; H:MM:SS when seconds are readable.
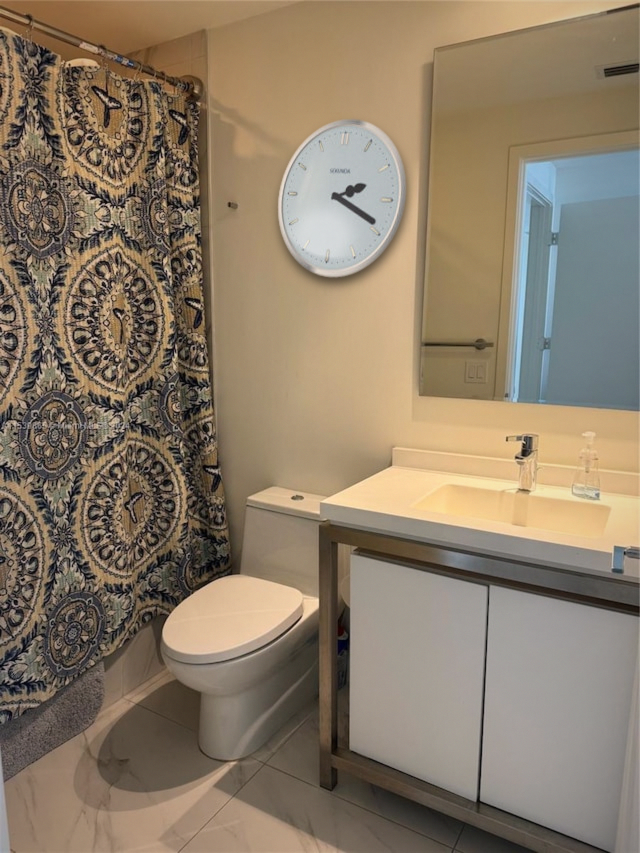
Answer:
**2:19**
